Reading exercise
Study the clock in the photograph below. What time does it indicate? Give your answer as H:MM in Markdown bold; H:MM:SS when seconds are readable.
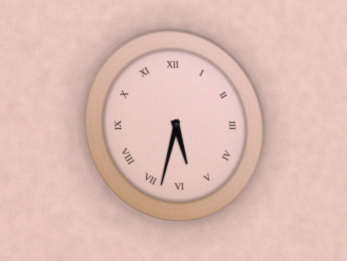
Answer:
**5:33**
